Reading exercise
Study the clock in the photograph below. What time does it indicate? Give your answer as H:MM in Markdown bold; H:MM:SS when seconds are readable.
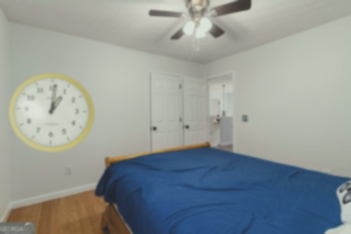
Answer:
**1:01**
